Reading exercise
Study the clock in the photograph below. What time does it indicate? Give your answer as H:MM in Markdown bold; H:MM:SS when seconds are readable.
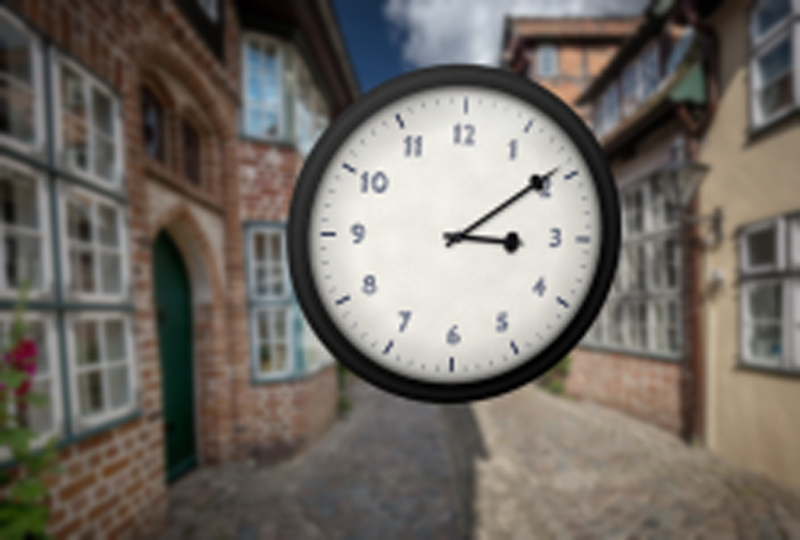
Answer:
**3:09**
